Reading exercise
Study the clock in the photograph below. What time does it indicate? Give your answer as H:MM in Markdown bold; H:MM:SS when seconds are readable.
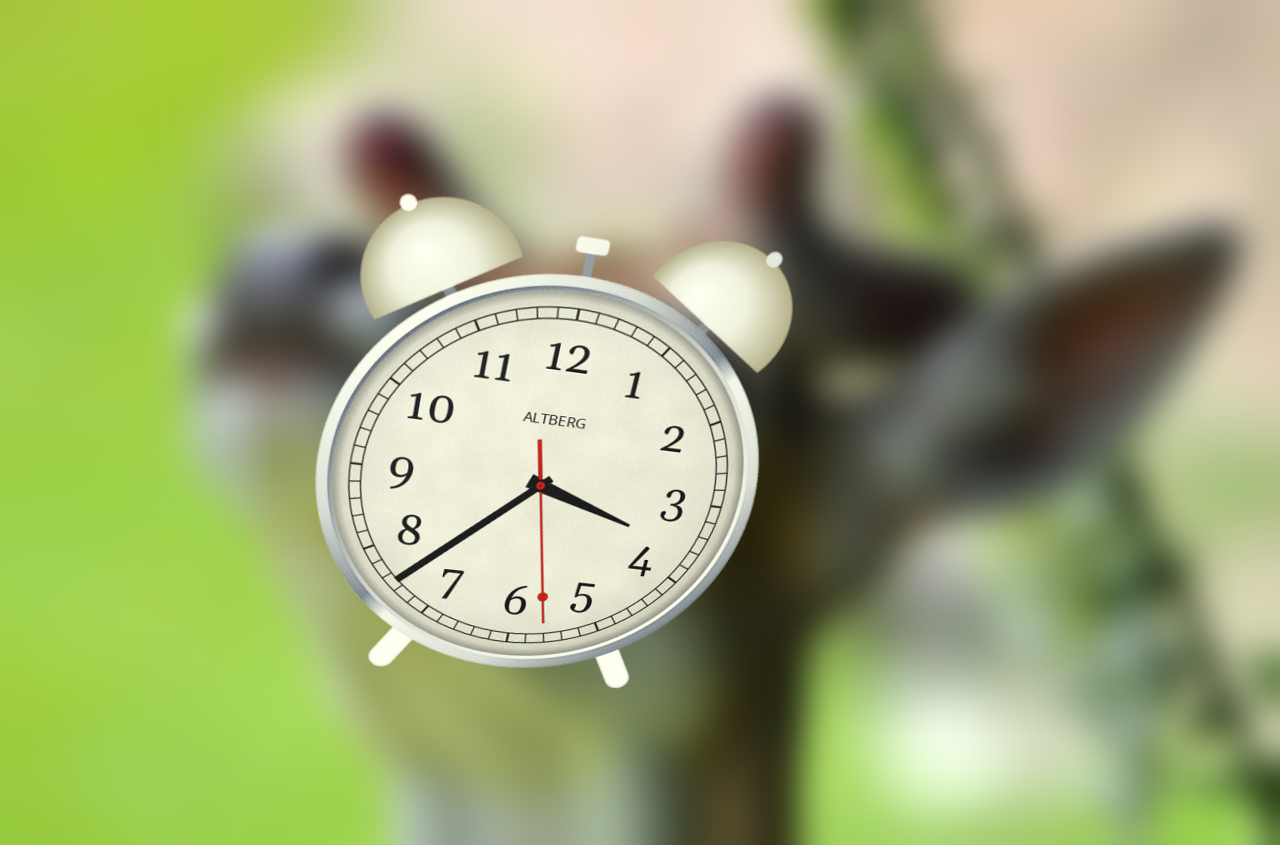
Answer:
**3:37:28**
